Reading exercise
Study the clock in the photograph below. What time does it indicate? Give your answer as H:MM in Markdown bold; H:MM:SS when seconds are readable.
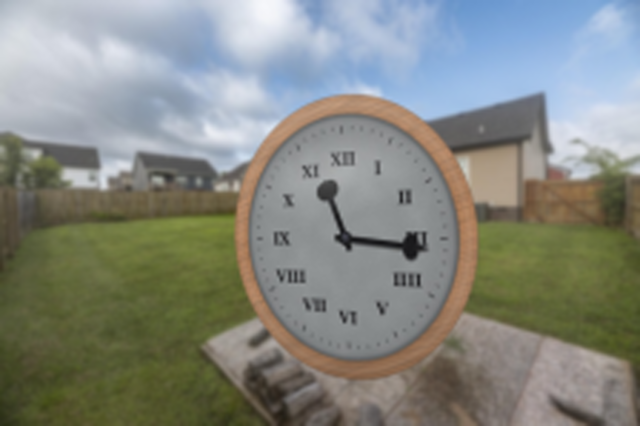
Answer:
**11:16**
